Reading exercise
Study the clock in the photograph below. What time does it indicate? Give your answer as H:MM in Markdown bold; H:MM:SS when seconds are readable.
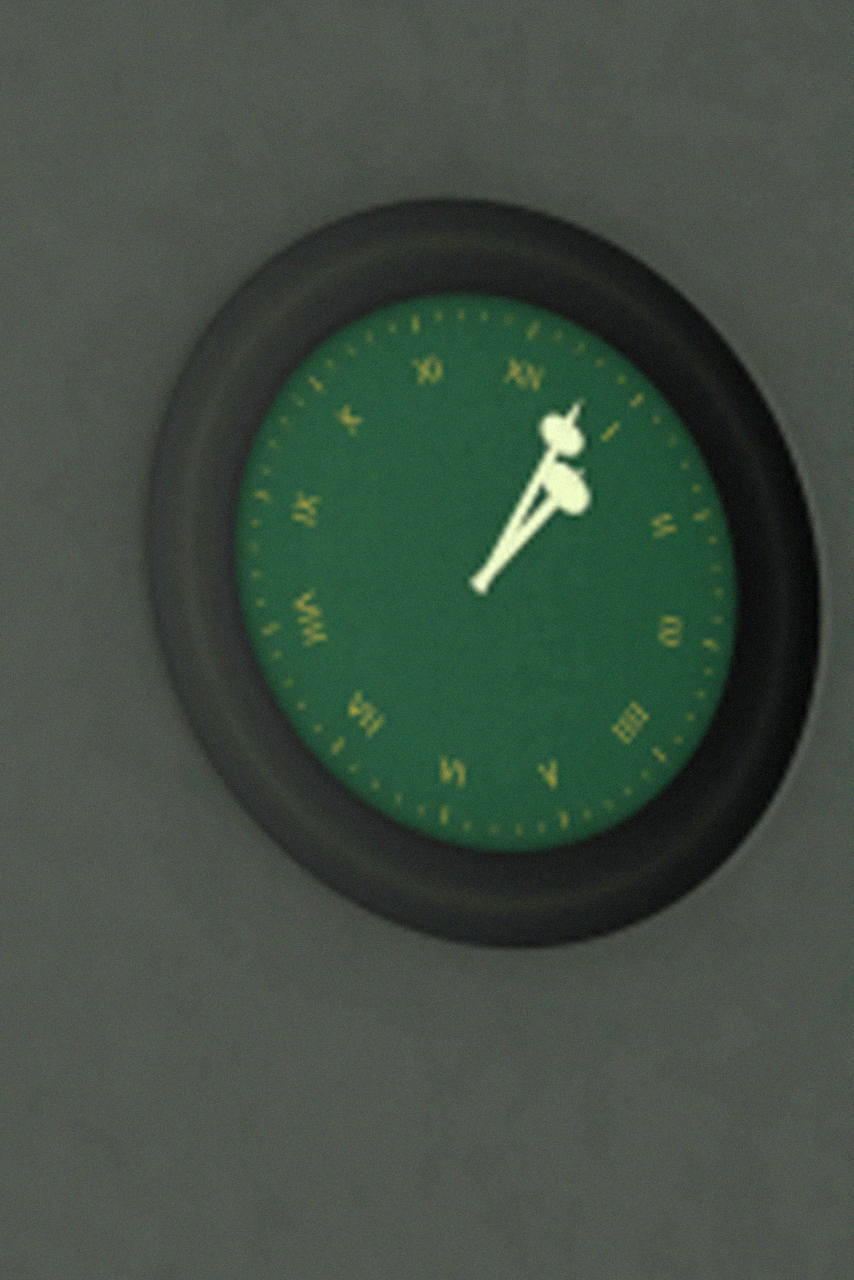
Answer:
**1:03**
